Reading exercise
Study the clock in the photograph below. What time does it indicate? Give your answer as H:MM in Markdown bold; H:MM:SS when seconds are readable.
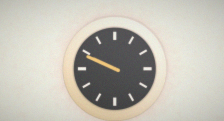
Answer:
**9:49**
